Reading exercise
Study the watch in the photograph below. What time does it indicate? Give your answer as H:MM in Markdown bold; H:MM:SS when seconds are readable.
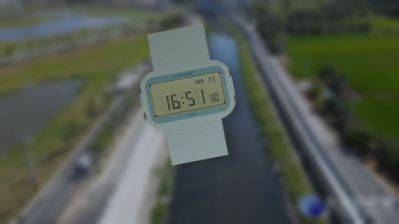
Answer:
**16:51:10**
